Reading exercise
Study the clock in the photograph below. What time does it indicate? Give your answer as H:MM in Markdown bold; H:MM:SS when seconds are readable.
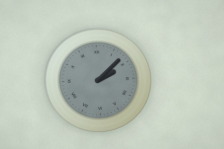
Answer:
**2:08**
